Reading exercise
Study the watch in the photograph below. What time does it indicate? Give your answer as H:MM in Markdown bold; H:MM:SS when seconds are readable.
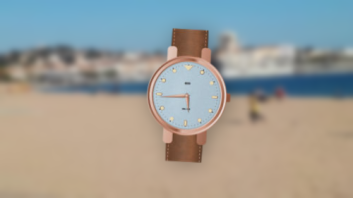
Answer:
**5:44**
